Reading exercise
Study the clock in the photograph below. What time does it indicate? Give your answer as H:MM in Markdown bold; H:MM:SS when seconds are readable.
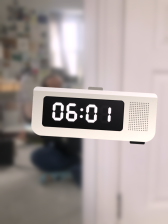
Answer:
**6:01**
